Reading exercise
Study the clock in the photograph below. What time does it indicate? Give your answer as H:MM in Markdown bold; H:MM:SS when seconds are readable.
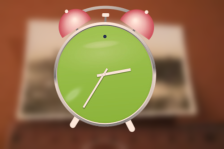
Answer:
**2:35**
